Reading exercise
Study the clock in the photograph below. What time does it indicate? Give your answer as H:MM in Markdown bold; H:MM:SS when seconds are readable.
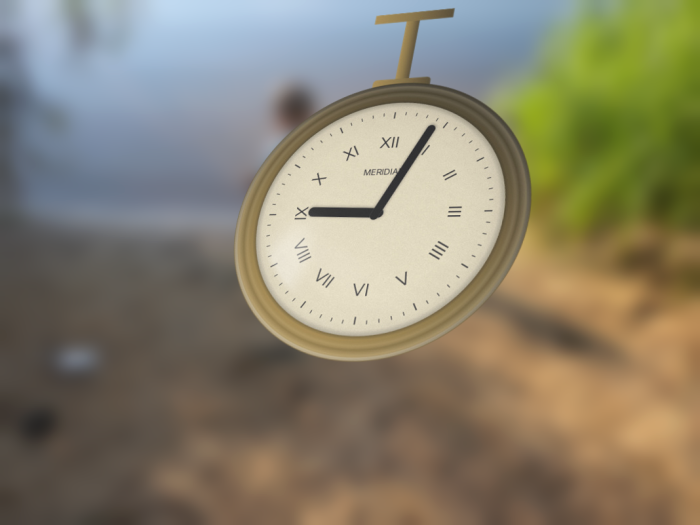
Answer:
**9:04**
